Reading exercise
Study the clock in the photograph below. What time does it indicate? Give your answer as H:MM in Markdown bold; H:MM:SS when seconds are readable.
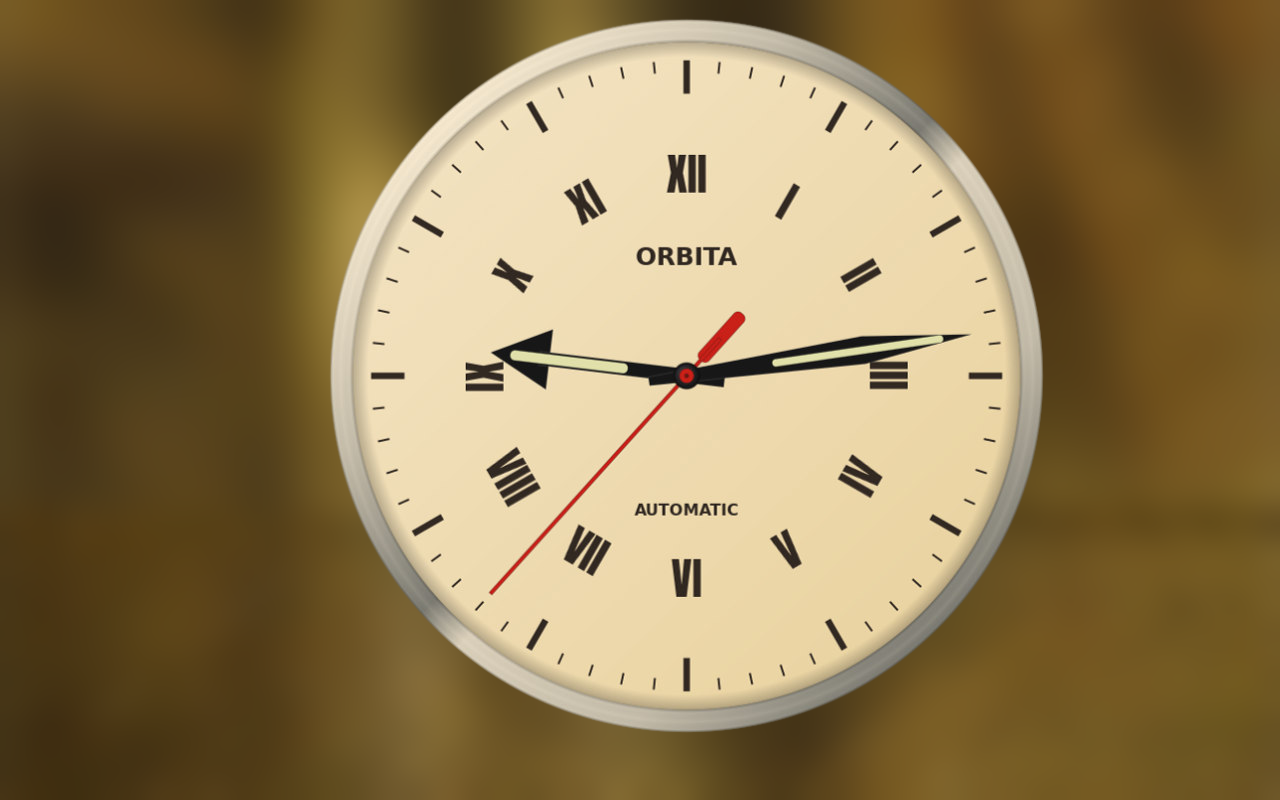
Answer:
**9:13:37**
